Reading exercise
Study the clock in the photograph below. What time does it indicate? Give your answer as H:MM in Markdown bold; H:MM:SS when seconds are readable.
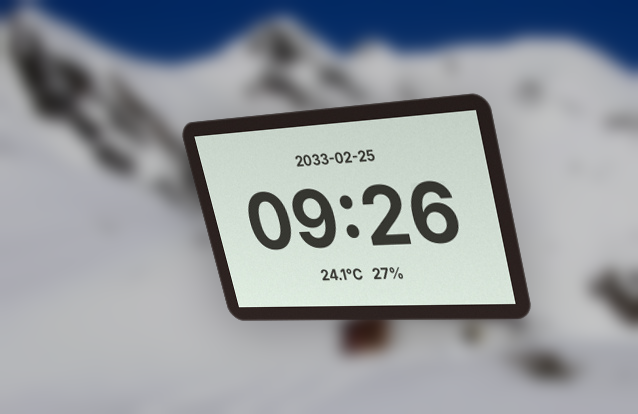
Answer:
**9:26**
